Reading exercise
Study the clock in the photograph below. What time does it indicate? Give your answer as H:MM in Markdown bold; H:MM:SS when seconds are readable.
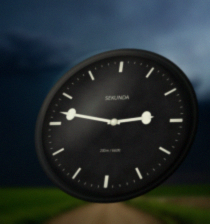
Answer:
**2:47**
